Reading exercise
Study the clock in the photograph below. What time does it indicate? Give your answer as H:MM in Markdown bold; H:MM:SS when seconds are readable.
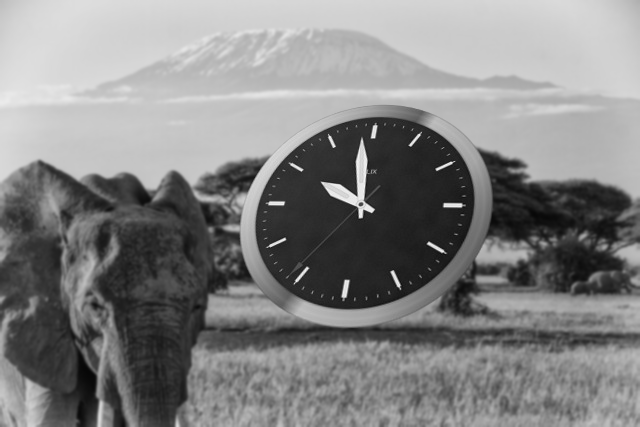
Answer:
**9:58:36**
